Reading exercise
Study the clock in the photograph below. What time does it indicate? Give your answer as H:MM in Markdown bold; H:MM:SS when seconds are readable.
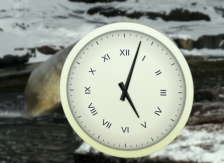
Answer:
**5:03**
